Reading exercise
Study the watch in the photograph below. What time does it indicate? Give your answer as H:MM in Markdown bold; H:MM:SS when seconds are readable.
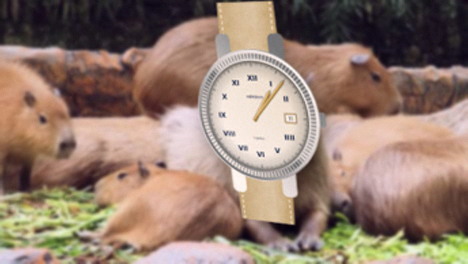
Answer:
**1:07**
